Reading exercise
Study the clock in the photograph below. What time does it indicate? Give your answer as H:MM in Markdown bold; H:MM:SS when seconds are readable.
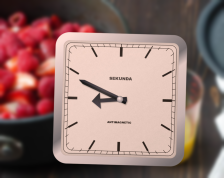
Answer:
**8:49**
